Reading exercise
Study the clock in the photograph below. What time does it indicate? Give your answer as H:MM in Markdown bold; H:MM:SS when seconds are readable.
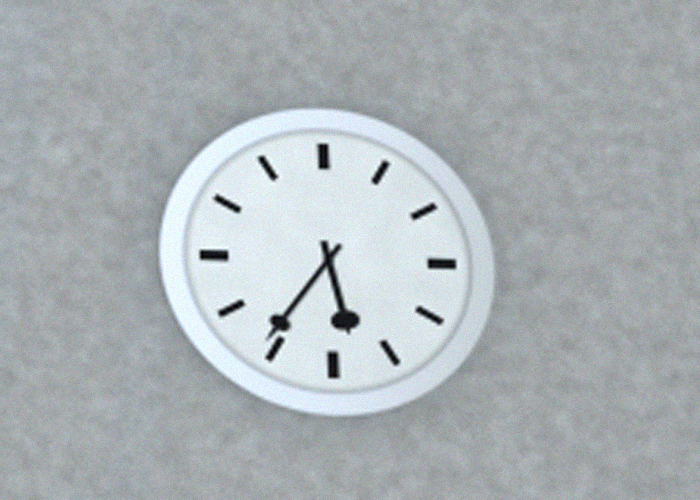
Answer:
**5:36**
